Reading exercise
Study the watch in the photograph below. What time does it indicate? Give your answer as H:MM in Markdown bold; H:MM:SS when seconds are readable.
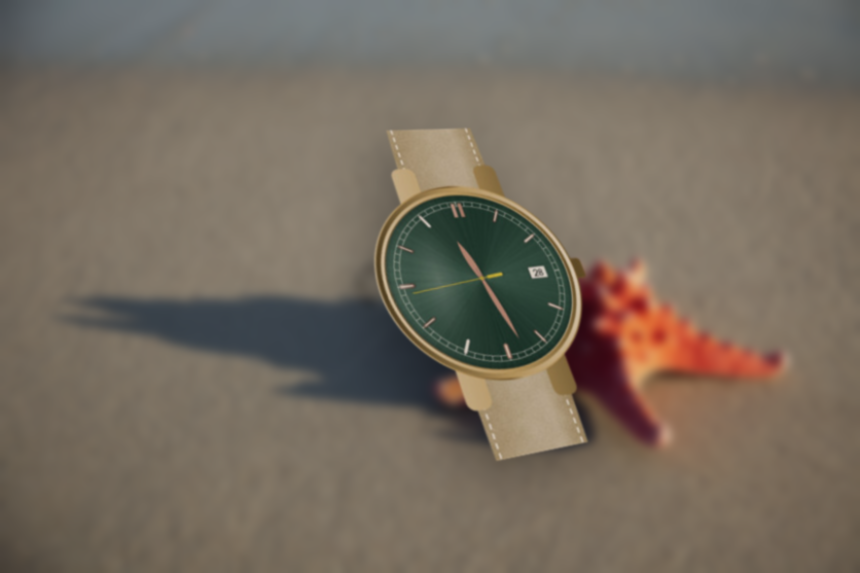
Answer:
**11:27:44**
